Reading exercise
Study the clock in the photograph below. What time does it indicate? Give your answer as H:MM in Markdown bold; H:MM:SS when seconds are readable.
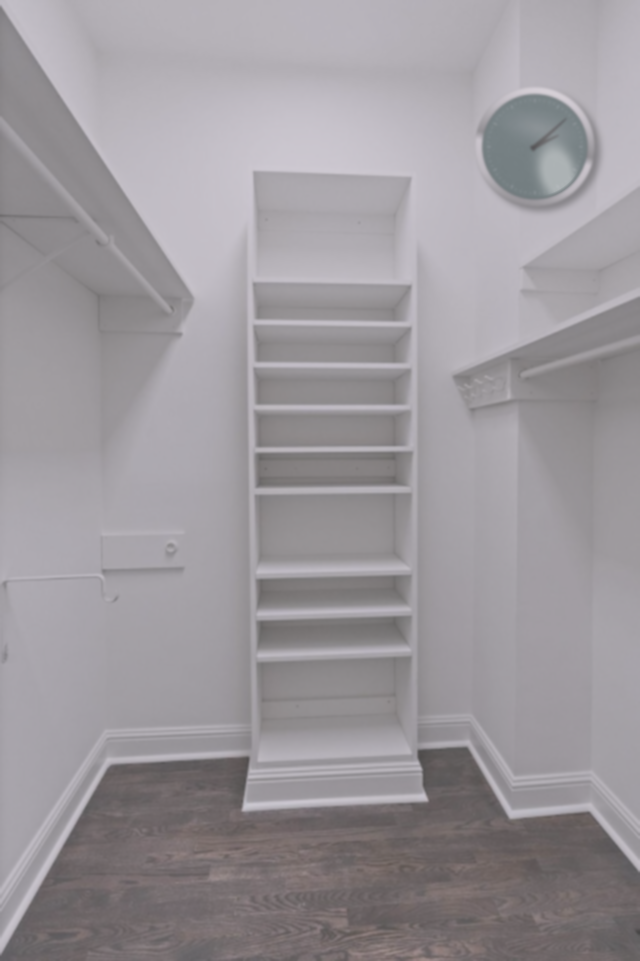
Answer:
**2:08**
